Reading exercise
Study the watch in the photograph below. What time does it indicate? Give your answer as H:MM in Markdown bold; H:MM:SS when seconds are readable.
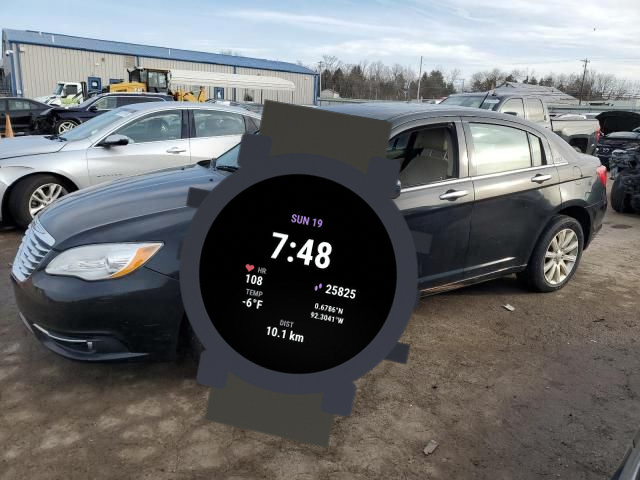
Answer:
**7:48**
